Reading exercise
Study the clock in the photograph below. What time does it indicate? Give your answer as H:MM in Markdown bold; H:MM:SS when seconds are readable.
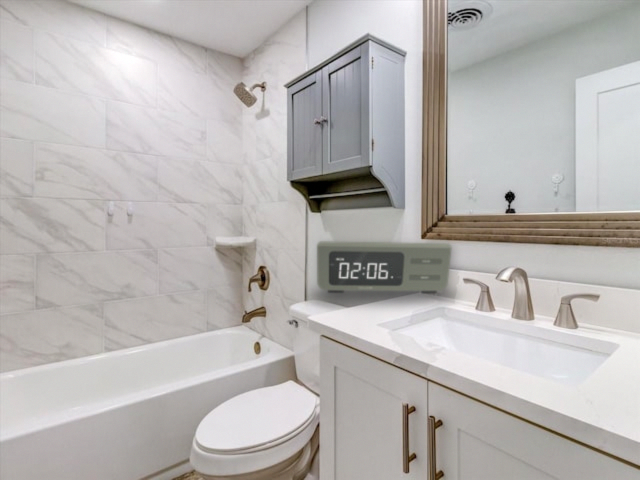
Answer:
**2:06**
